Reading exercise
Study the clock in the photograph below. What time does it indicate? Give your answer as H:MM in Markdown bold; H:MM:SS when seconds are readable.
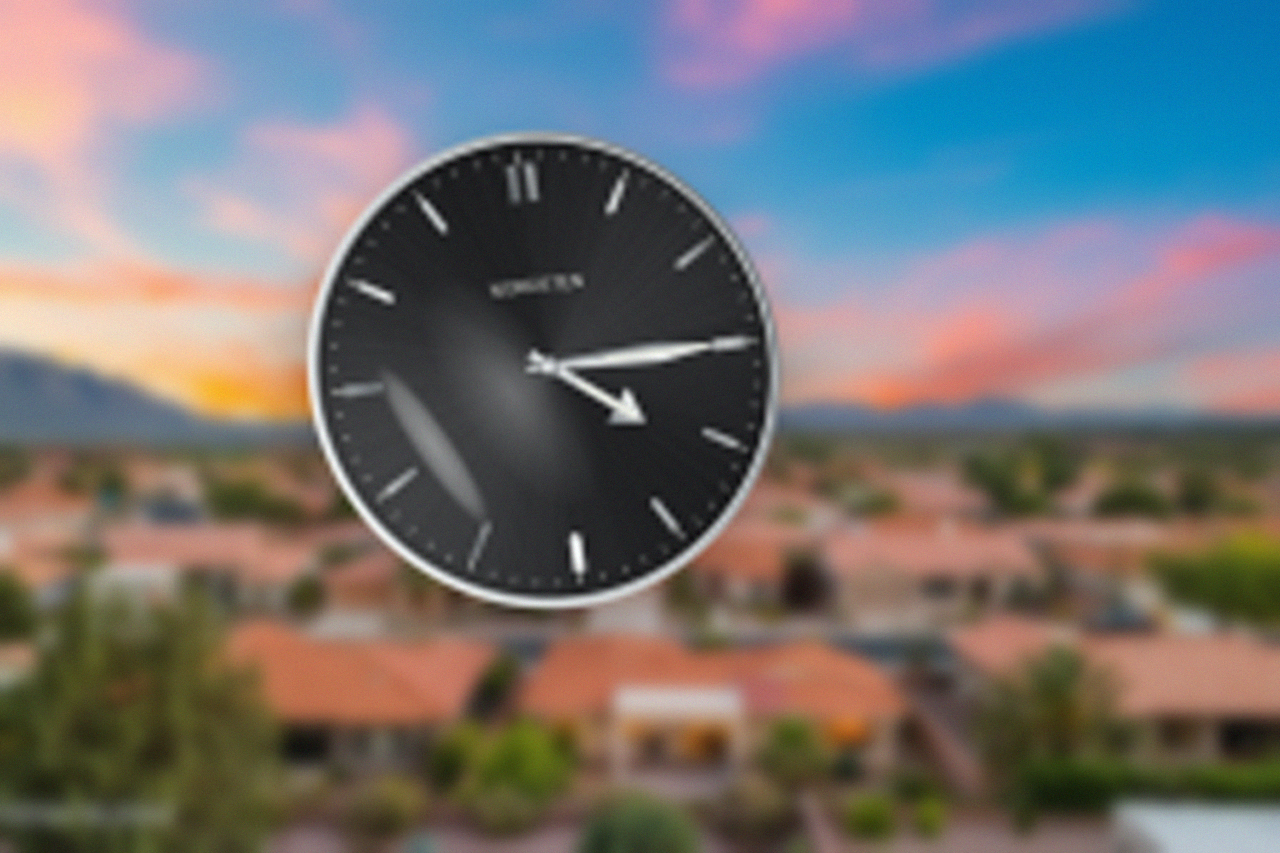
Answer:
**4:15**
